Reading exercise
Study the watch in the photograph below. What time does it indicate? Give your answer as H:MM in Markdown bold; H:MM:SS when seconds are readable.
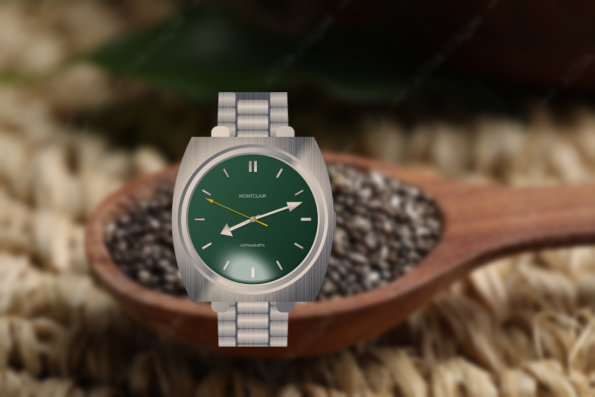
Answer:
**8:11:49**
